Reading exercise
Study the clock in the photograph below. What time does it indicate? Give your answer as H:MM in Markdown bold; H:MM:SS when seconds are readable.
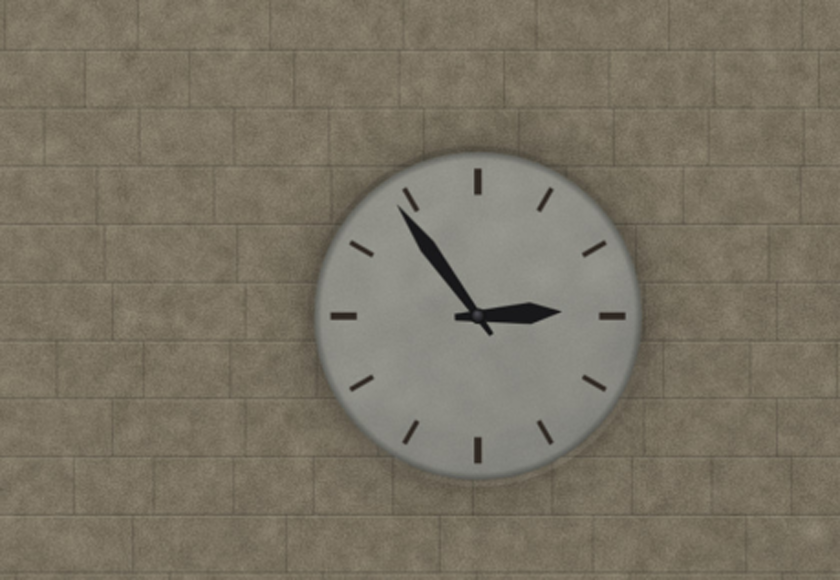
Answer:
**2:54**
